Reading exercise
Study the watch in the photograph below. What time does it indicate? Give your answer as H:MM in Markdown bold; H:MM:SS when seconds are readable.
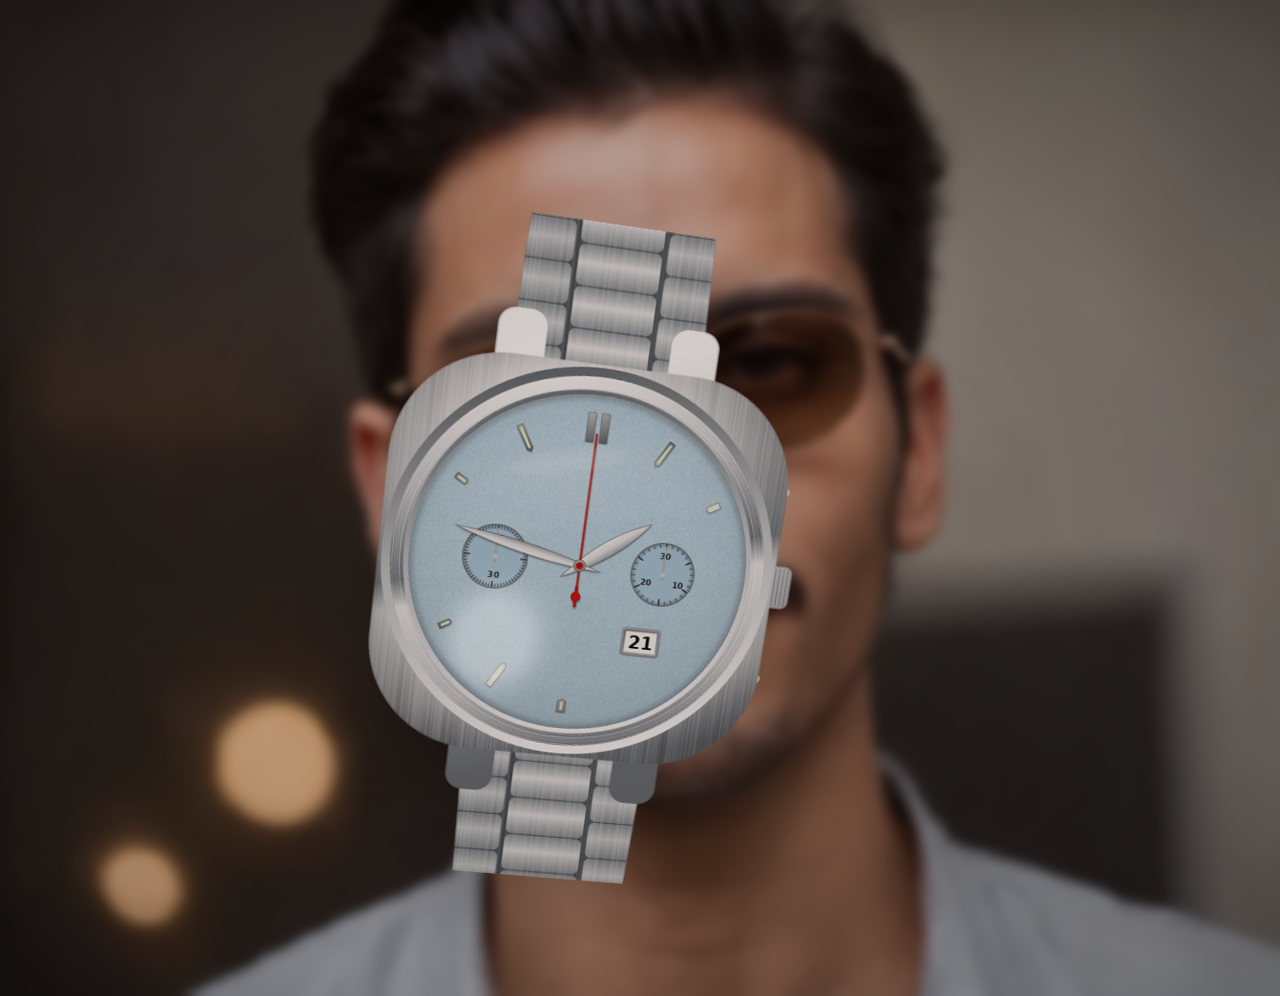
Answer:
**1:47**
